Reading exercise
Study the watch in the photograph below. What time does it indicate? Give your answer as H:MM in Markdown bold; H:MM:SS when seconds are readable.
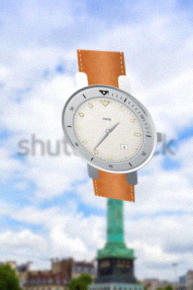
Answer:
**1:36**
